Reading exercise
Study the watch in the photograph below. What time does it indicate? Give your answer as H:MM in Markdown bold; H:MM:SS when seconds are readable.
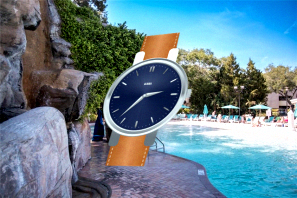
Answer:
**2:37**
